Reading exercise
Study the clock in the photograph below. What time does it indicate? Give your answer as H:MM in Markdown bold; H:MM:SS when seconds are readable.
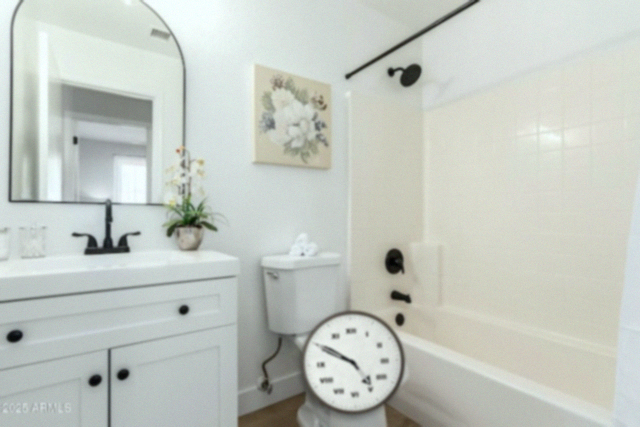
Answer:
**4:50**
